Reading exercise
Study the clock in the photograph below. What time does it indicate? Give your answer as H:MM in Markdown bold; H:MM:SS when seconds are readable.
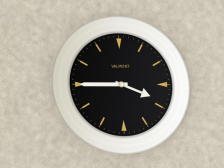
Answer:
**3:45**
